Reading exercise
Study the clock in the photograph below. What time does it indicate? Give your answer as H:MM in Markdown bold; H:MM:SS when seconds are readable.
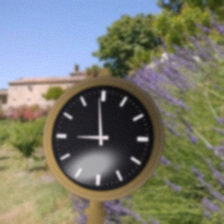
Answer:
**8:59**
